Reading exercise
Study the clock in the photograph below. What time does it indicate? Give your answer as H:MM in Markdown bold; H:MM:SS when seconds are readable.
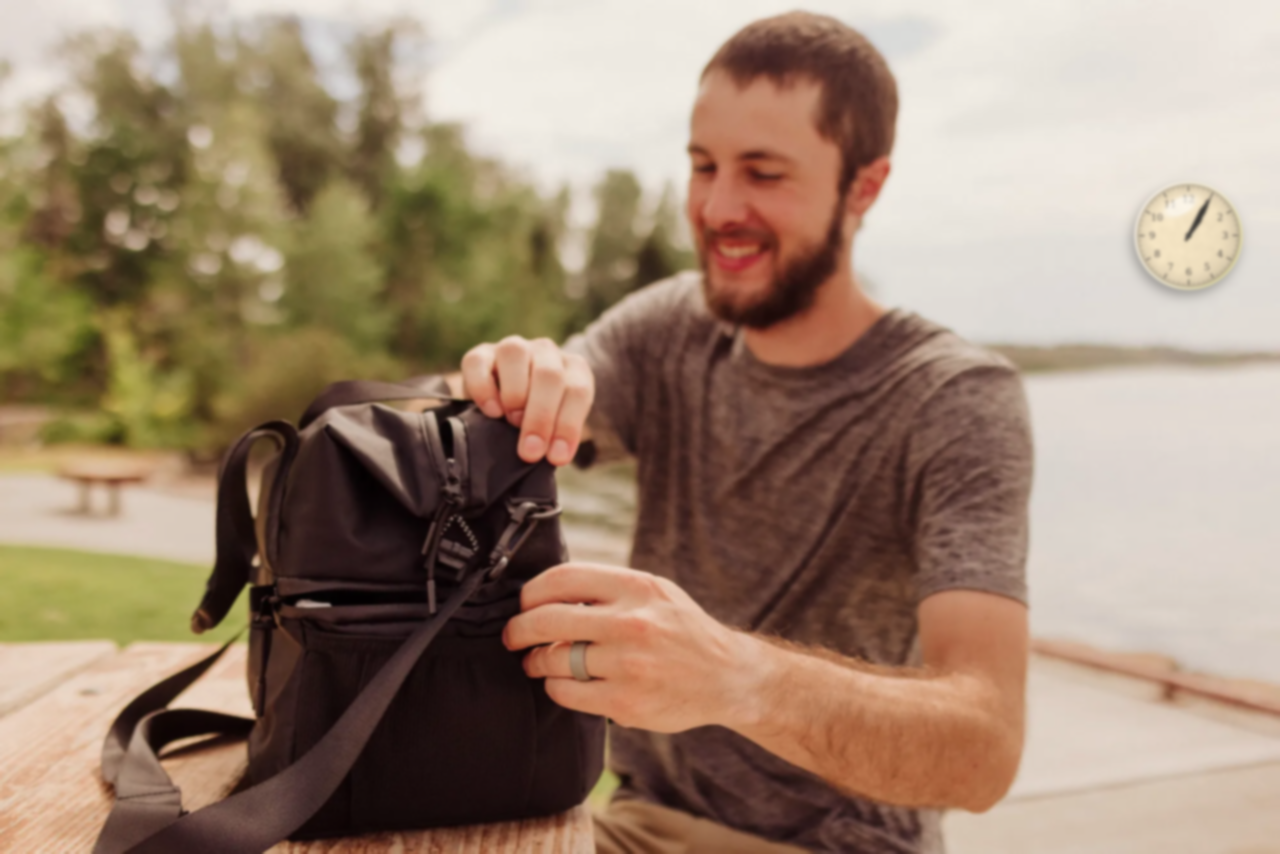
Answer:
**1:05**
